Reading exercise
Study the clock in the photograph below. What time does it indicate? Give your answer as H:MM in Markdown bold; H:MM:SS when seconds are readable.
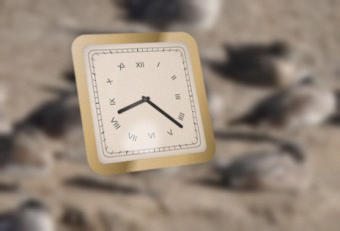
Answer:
**8:22**
